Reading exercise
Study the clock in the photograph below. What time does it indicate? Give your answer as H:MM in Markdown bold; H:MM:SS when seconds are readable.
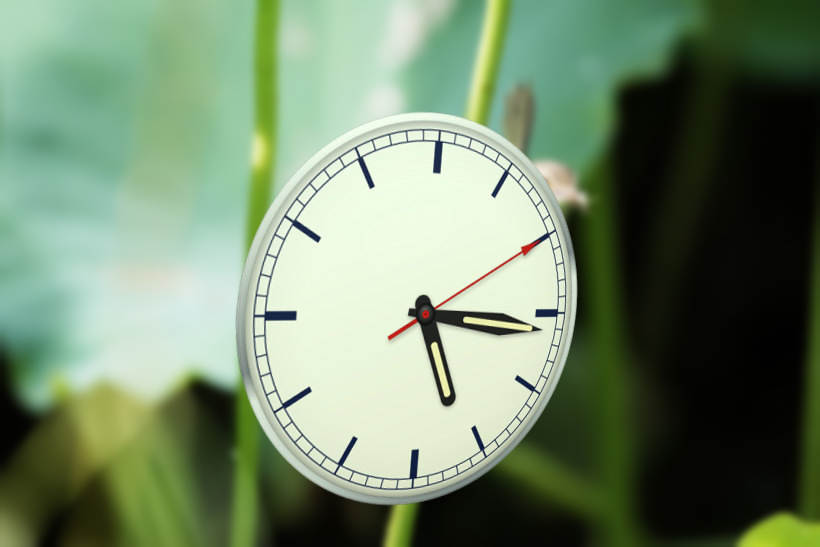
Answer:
**5:16:10**
